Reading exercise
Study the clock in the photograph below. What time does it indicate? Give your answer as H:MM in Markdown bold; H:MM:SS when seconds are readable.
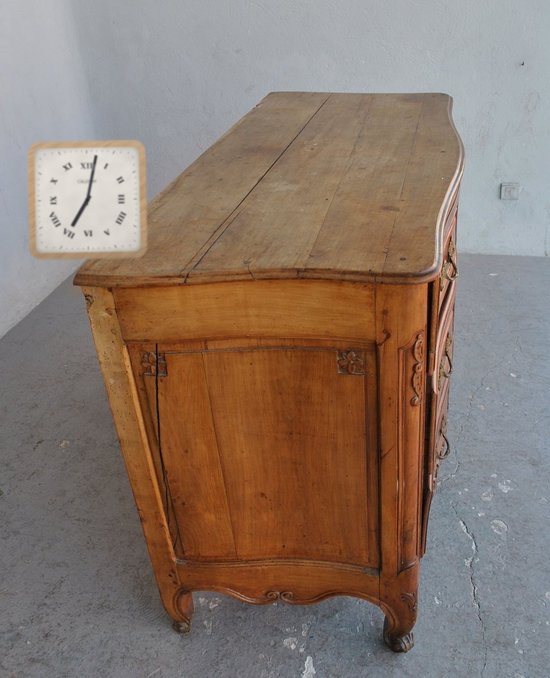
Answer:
**7:02**
